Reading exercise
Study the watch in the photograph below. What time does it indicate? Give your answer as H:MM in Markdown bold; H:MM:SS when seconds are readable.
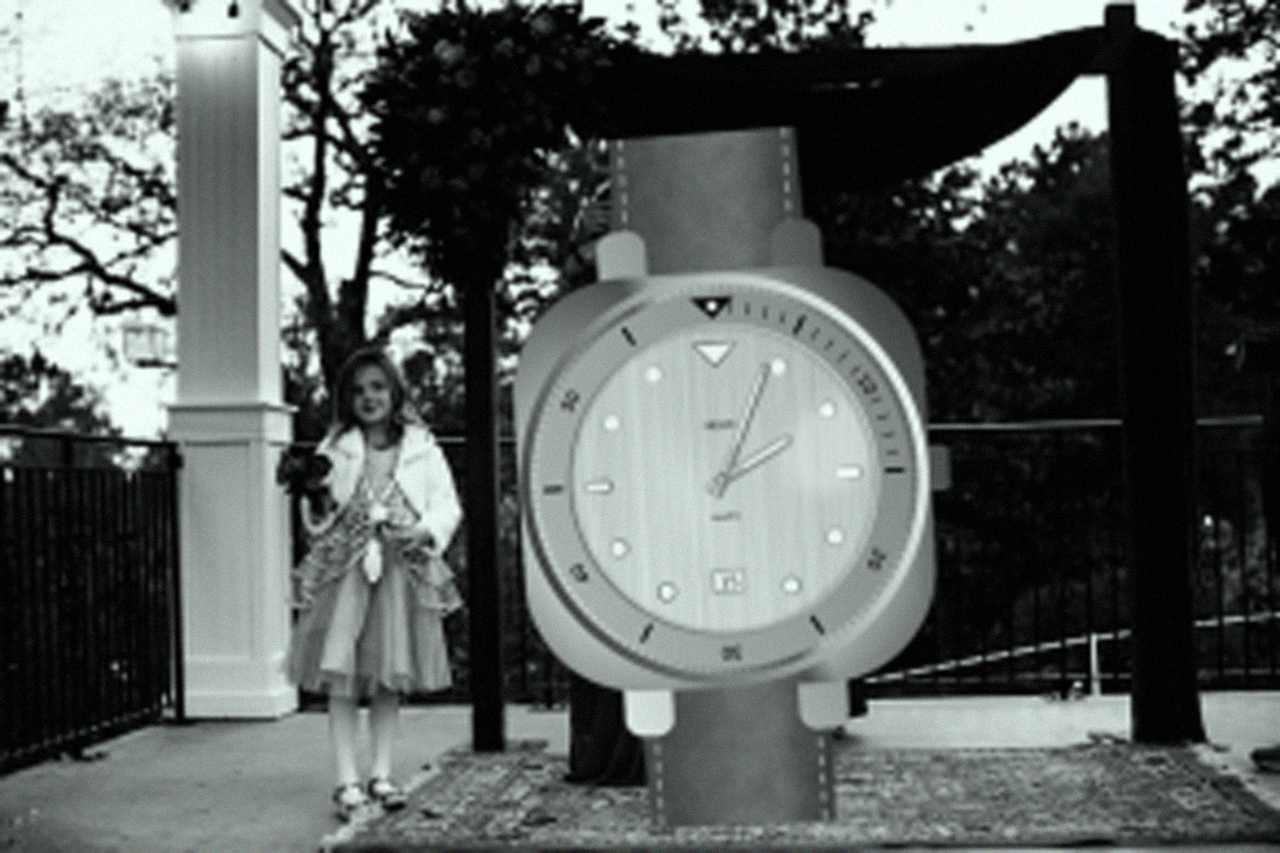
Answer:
**2:04**
